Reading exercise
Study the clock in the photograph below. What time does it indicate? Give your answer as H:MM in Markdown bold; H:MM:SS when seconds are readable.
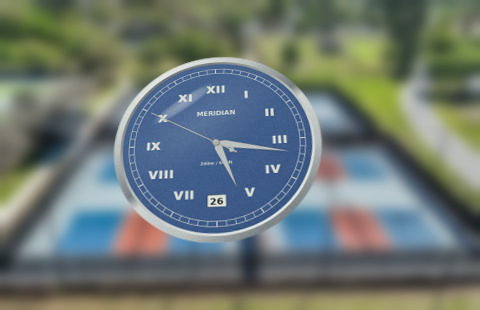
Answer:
**5:16:50**
